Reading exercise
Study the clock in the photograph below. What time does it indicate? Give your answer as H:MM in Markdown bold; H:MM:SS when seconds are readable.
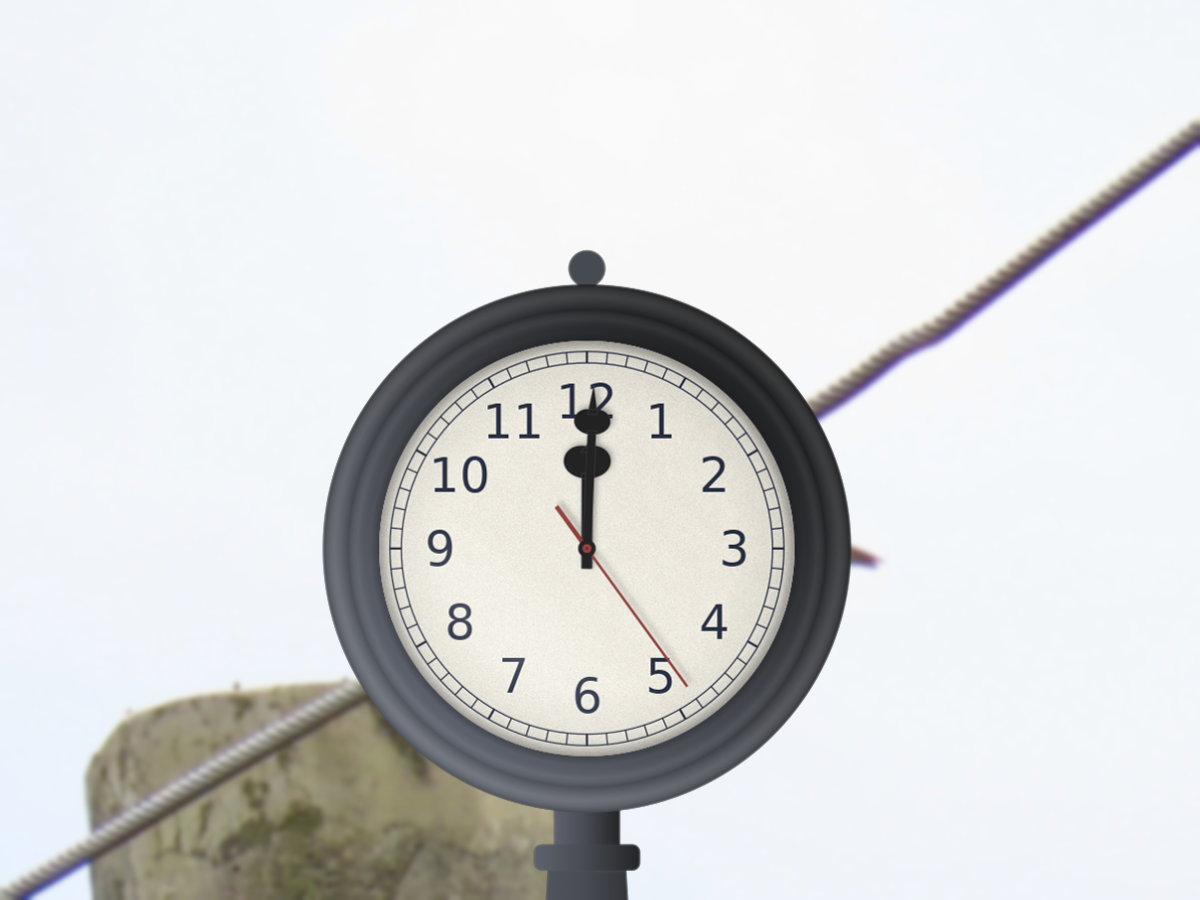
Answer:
**12:00:24**
